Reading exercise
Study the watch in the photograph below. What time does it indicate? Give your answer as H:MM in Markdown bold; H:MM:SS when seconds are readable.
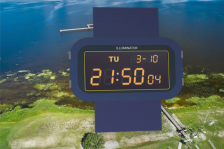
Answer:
**21:50:04**
